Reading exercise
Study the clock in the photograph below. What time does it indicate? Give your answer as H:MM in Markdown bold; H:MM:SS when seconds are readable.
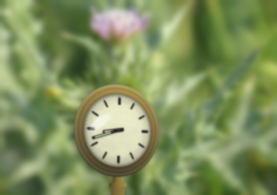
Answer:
**8:42**
